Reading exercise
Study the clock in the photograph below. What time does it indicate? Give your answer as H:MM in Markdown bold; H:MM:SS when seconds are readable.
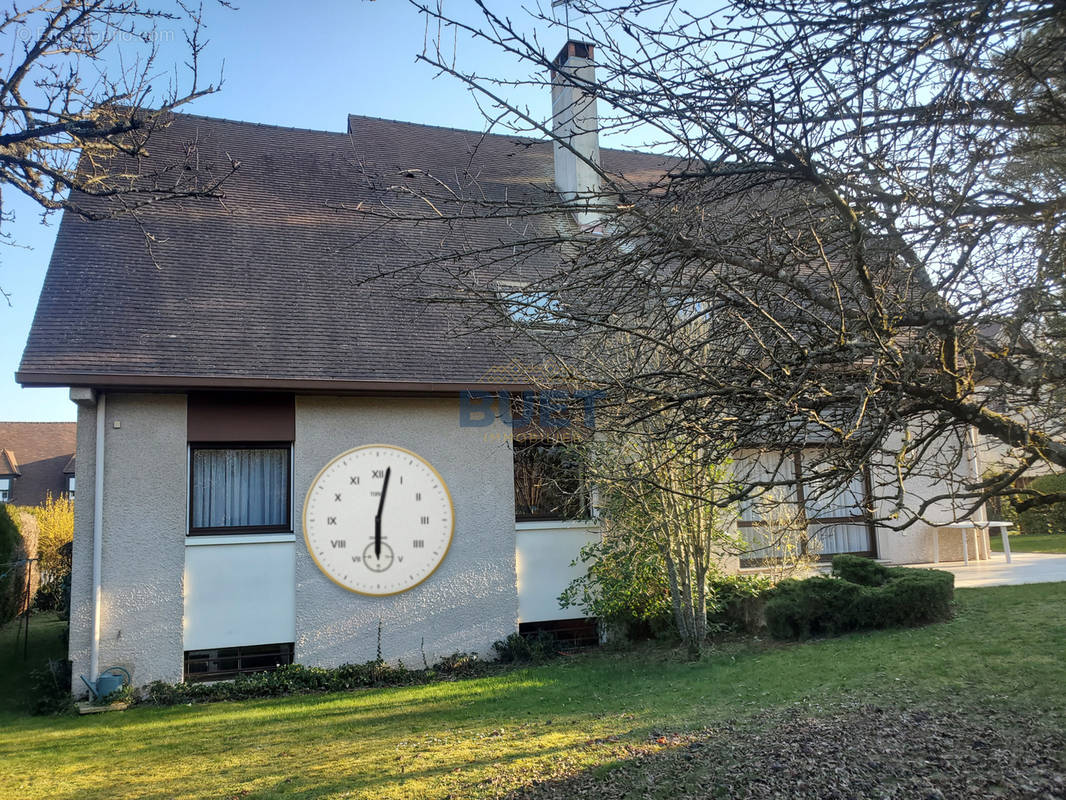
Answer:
**6:02**
